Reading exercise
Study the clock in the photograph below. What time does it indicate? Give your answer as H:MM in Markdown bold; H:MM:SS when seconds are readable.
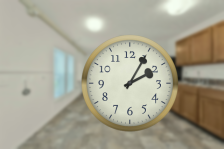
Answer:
**2:05**
